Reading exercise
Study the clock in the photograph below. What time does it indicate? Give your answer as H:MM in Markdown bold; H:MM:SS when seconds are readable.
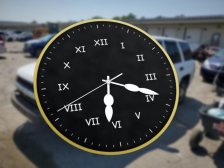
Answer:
**6:18:41**
